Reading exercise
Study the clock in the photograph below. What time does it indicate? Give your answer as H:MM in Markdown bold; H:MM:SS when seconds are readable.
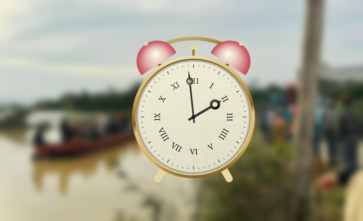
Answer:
**1:59**
